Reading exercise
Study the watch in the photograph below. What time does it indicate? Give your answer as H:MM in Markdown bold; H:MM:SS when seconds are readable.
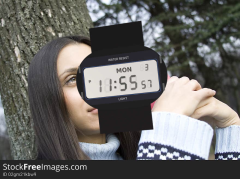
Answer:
**11:55:57**
